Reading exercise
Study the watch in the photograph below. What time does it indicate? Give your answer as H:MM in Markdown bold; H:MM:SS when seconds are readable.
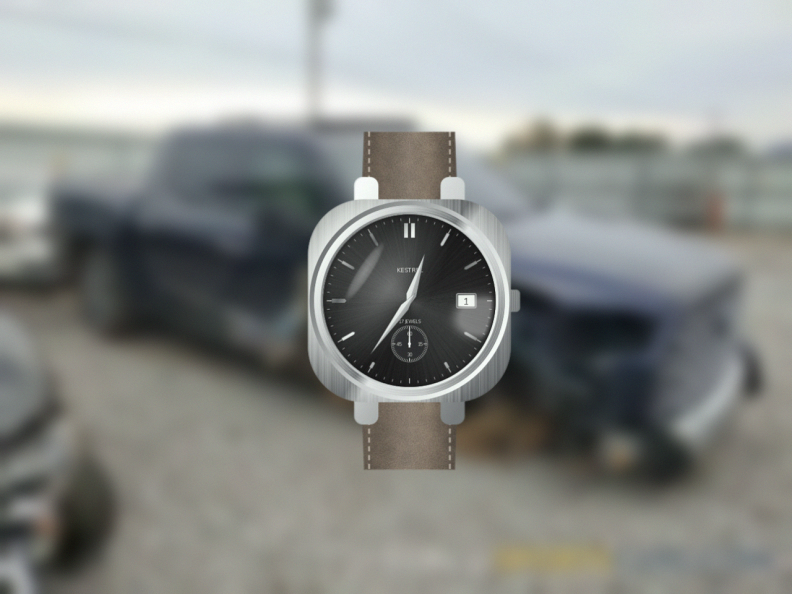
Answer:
**12:36**
